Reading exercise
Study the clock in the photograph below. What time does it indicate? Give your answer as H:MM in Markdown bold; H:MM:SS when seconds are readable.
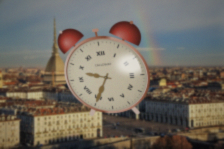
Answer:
**9:35**
